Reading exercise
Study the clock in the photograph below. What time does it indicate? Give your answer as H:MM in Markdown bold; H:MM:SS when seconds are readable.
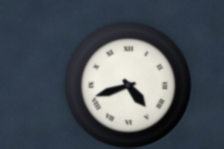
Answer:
**4:42**
